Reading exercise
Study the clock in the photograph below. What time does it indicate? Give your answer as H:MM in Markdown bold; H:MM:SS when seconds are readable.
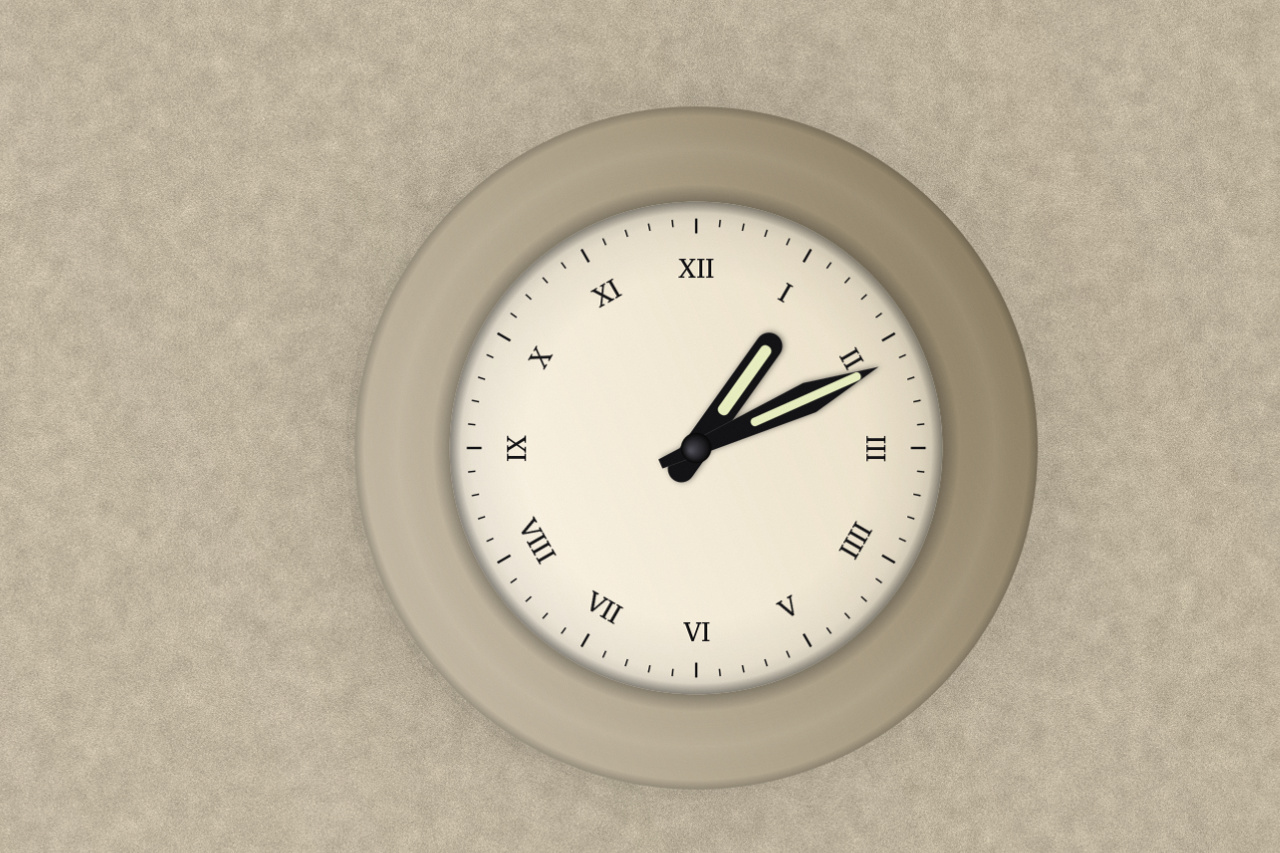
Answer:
**1:11**
